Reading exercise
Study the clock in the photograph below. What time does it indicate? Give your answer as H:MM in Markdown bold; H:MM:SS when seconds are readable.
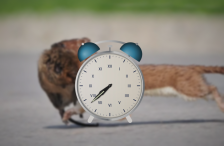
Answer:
**7:38**
